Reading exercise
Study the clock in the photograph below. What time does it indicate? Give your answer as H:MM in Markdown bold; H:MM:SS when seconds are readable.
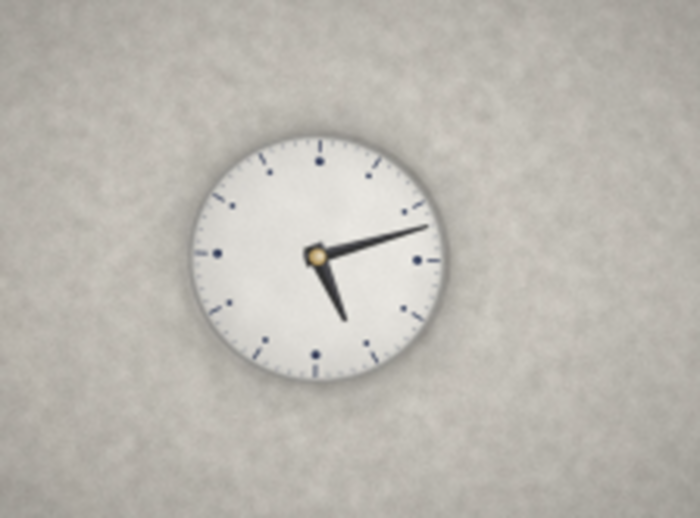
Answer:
**5:12**
